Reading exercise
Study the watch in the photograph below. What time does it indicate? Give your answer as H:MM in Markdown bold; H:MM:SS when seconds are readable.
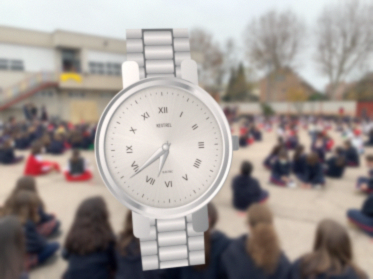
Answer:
**6:39**
